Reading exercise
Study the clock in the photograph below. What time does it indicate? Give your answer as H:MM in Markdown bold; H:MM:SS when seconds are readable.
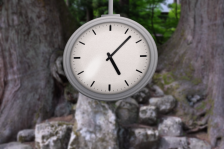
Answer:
**5:07**
